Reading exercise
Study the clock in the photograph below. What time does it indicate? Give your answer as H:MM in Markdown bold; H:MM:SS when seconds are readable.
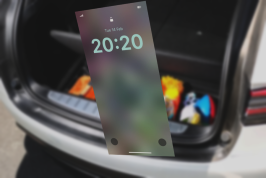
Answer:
**20:20**
